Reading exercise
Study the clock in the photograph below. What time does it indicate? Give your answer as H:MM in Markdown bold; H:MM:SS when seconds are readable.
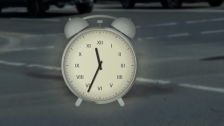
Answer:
**11:34**
